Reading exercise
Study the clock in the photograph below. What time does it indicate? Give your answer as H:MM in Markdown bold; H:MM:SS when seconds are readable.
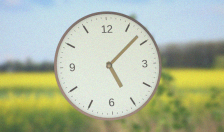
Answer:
**5:08**
